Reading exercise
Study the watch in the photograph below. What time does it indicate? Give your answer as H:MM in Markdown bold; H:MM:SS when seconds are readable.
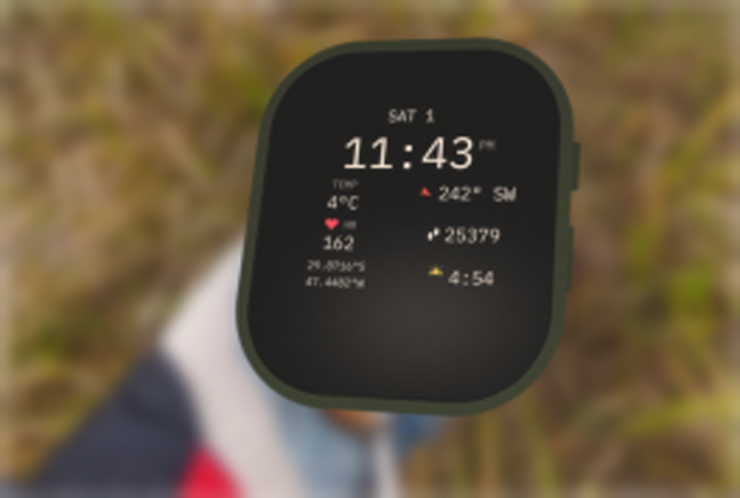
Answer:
**11:43**
